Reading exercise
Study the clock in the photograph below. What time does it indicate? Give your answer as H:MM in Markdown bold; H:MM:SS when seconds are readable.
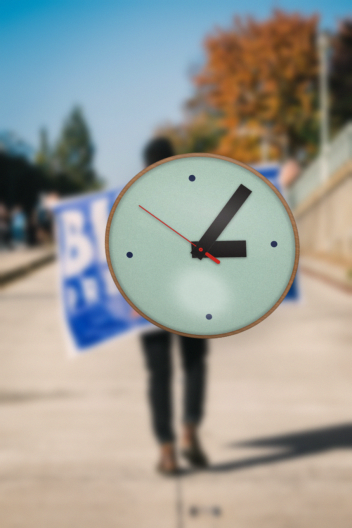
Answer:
**3:06:52**
